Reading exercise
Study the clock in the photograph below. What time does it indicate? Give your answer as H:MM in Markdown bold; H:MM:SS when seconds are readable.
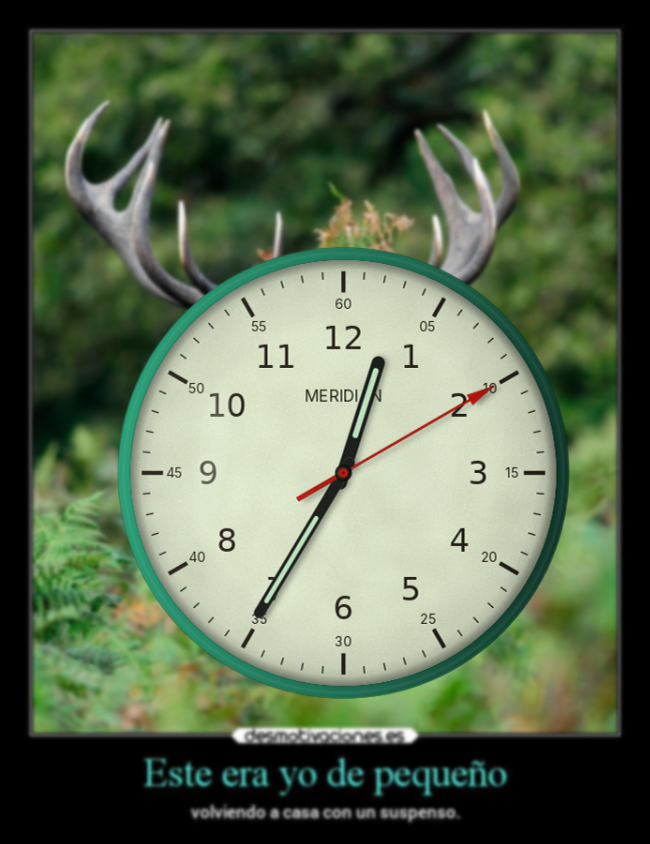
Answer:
**12:35:10**
